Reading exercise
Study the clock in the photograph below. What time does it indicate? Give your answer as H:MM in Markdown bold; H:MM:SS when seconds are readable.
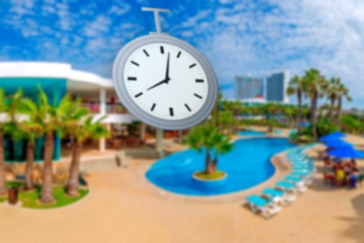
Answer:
**8:02**
